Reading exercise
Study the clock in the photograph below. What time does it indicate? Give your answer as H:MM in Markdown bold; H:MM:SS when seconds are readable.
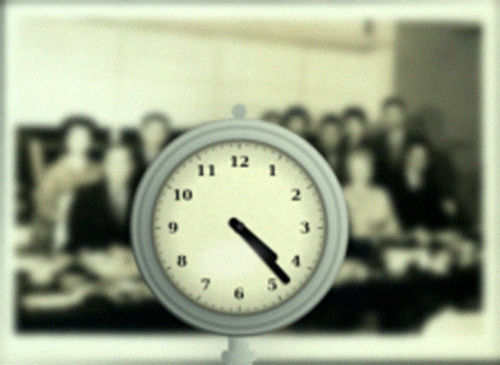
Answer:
**4:23**
